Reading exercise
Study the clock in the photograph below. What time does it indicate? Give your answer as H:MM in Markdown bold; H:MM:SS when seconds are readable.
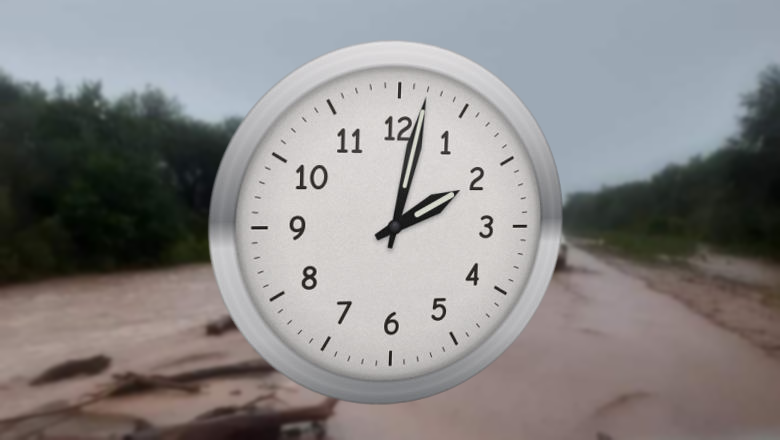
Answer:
**2:02**
